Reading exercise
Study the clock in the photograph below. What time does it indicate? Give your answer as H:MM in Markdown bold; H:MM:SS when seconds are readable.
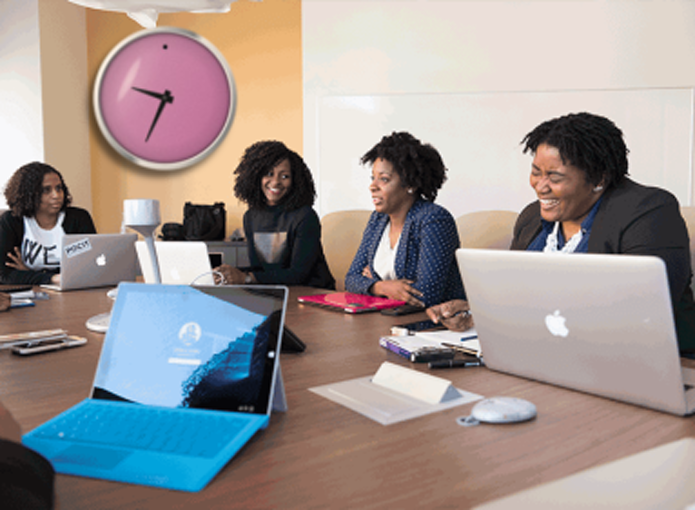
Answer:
**9:34**
